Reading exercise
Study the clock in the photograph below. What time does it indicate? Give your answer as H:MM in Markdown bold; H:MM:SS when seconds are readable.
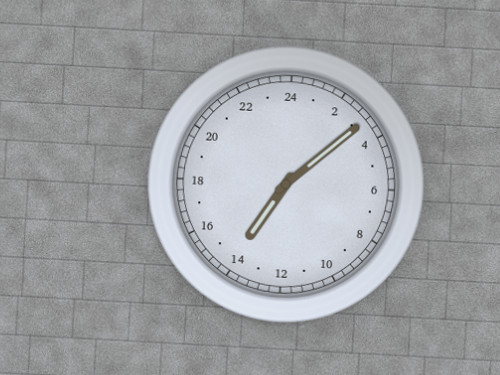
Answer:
**14:08**
